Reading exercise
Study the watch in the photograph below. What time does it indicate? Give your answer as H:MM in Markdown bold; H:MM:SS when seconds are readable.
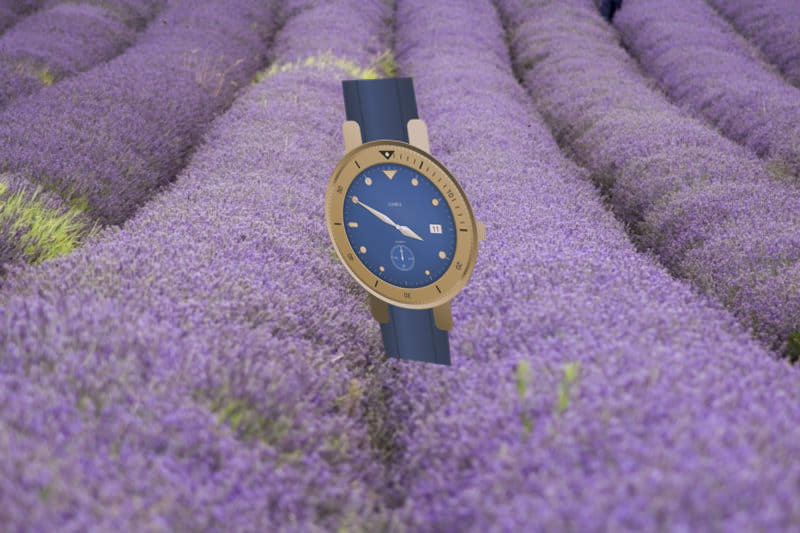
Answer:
**3:50**
